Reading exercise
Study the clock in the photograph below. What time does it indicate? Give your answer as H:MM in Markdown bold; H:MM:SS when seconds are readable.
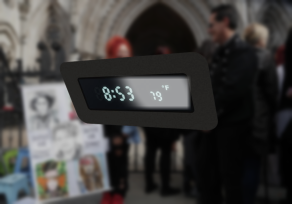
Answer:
**8:53**
